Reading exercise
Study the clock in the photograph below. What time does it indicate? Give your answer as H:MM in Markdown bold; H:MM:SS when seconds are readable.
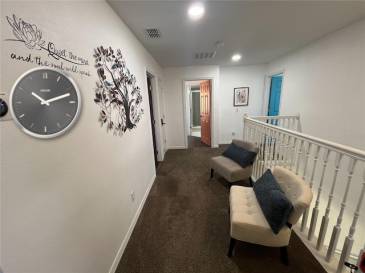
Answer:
**10:12**
